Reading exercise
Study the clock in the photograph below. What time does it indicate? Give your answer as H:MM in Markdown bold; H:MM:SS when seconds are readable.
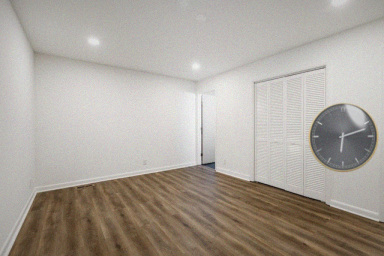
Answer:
**6:12**
